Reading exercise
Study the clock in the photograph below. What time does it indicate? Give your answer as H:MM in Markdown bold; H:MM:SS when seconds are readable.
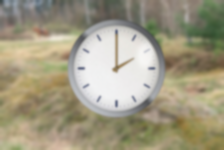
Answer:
**2:00**
